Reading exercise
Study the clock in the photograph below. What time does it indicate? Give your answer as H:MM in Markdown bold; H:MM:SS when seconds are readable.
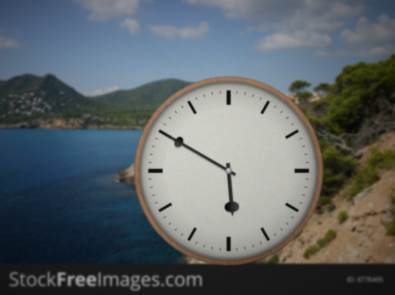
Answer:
**5:50**
